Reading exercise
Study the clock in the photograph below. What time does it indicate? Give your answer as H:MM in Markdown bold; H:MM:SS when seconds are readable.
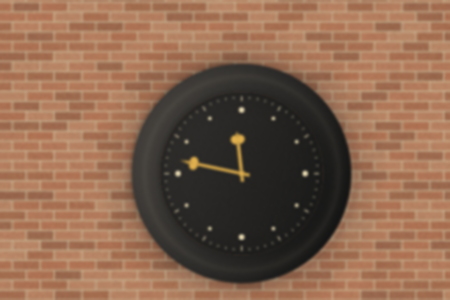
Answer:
**11:47**
